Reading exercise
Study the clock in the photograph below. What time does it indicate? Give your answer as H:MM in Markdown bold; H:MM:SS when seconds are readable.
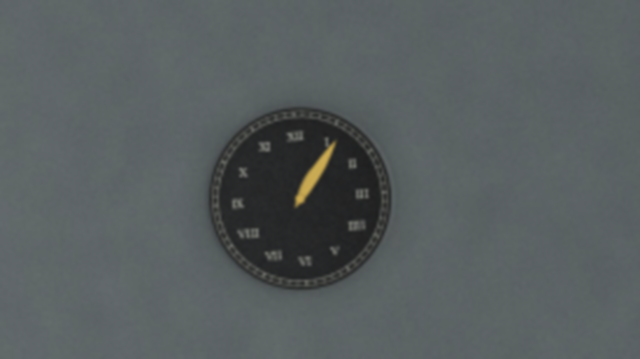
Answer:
**1:06**
